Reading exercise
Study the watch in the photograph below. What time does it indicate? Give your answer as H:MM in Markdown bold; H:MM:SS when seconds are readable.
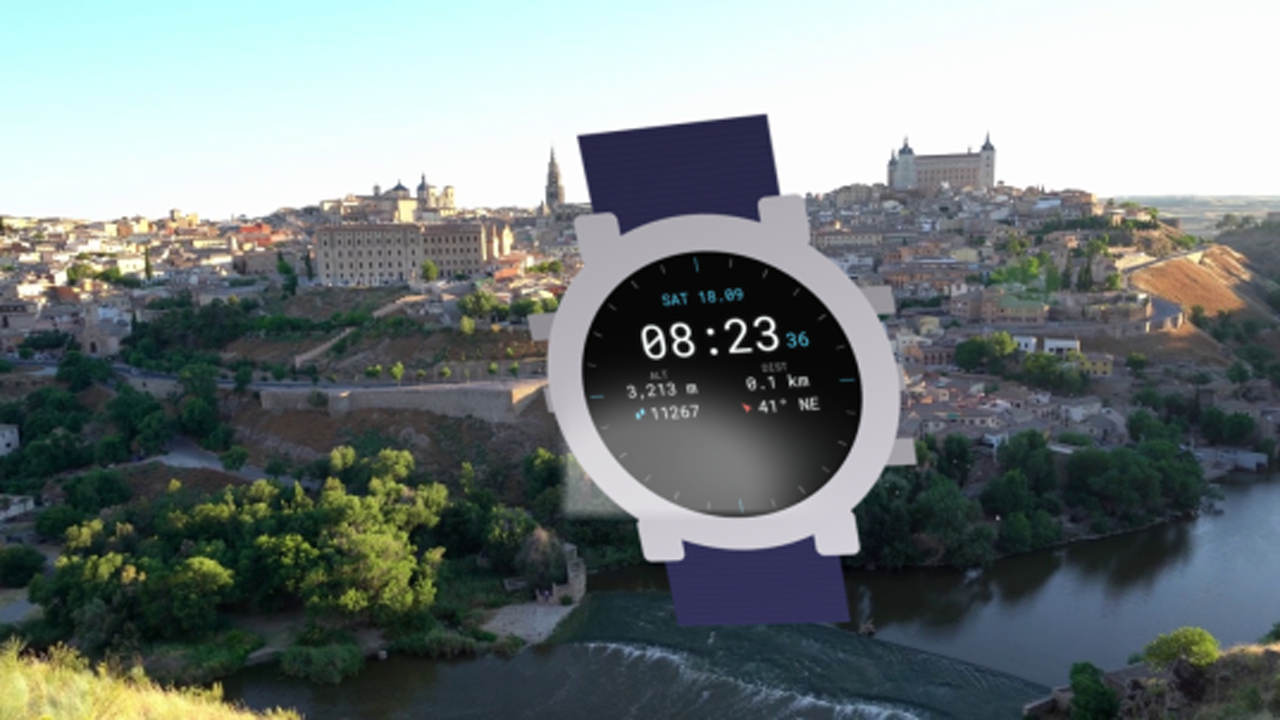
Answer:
**8:23:36**
